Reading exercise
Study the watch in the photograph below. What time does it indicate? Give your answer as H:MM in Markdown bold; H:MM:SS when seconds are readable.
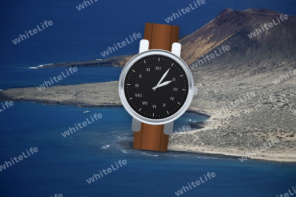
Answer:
**2:05**
